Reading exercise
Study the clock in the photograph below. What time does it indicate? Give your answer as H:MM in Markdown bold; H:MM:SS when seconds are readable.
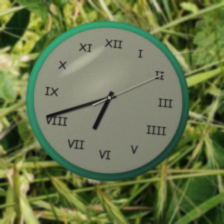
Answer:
**6:41:10**
